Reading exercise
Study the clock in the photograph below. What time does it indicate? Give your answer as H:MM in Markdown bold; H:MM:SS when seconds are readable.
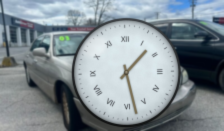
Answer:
**1:28**
